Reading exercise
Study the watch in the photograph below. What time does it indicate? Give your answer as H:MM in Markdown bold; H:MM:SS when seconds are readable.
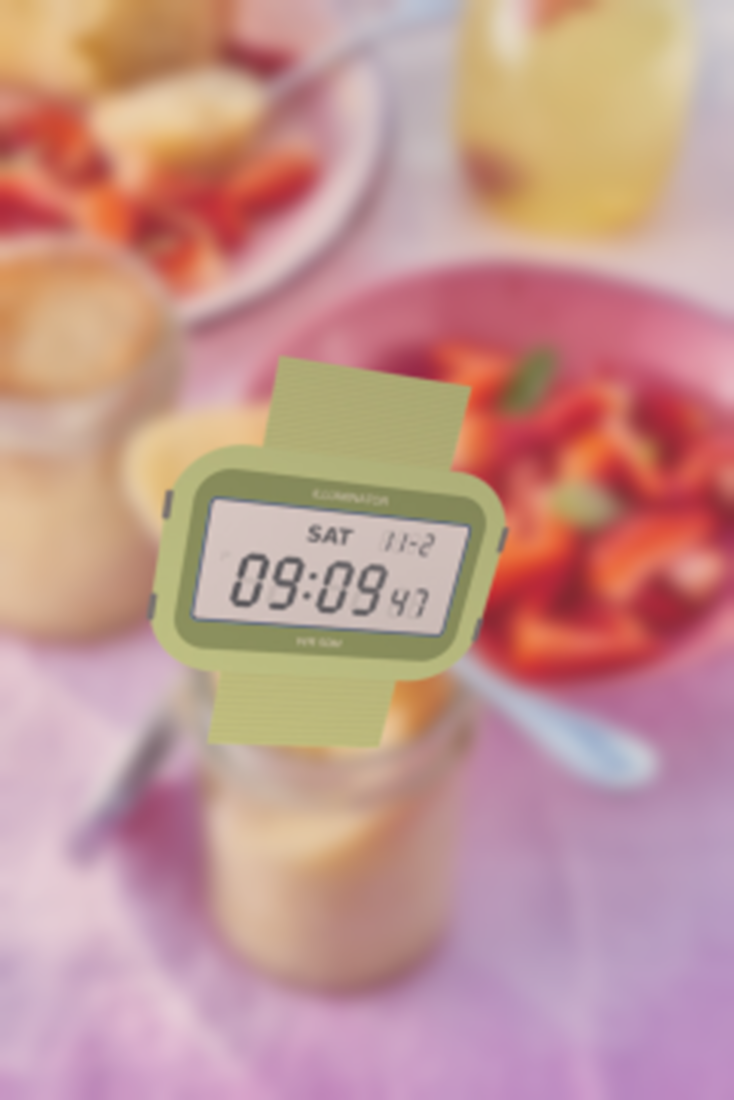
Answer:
**9:09:47**
